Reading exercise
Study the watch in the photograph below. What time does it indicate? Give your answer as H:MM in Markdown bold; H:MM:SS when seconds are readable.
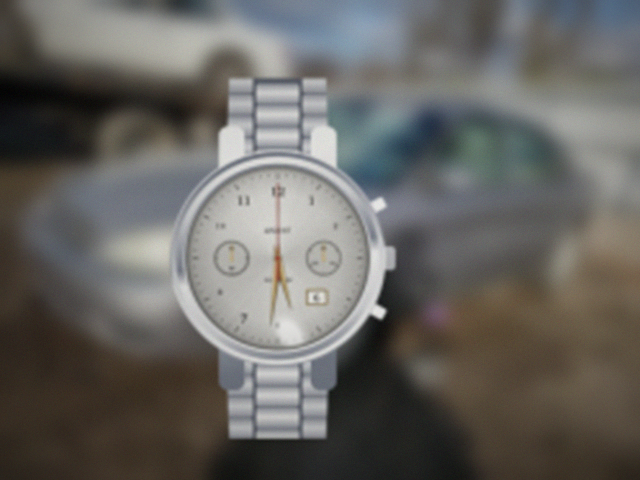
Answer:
**5:31**
